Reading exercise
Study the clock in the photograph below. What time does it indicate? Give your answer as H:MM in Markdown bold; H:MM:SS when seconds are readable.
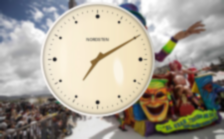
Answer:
**7:10**
